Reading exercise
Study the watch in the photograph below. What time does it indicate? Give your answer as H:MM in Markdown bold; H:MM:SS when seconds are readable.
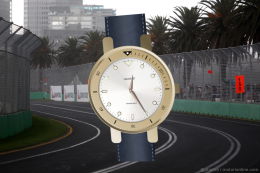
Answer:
**12:25**
